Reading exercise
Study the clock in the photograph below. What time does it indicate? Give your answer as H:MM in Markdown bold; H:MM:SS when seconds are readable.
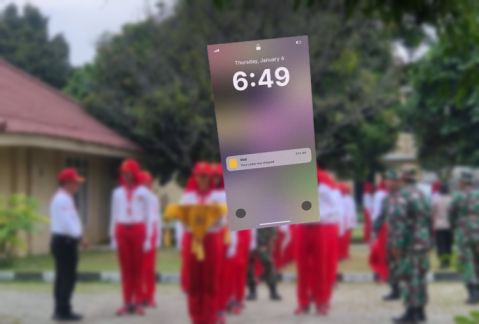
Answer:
**6:49**
